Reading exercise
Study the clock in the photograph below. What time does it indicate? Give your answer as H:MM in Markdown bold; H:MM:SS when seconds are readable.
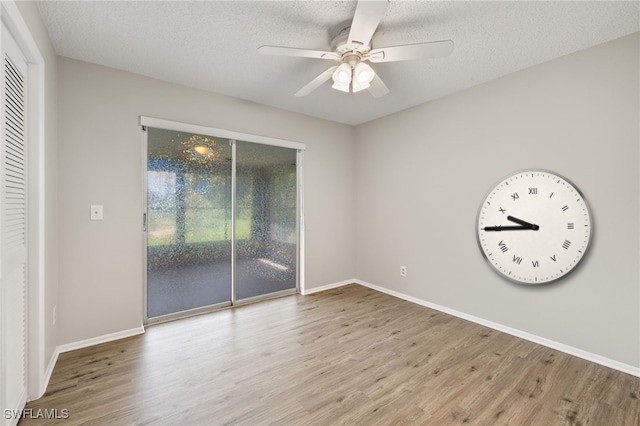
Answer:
**9:45**
